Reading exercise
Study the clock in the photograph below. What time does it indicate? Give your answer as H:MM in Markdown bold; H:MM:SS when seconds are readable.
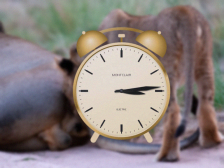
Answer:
**3:14**
